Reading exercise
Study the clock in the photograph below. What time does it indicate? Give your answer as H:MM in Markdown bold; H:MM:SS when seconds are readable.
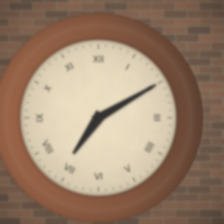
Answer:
**7:10**
